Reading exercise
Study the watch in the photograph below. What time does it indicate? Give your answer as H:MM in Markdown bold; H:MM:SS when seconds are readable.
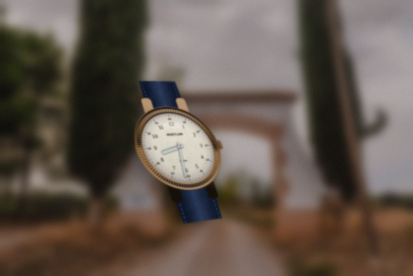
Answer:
**8:31**
